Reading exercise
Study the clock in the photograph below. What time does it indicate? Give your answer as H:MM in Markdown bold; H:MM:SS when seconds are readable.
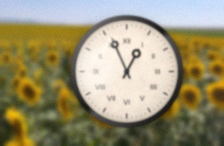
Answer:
**12:56**
